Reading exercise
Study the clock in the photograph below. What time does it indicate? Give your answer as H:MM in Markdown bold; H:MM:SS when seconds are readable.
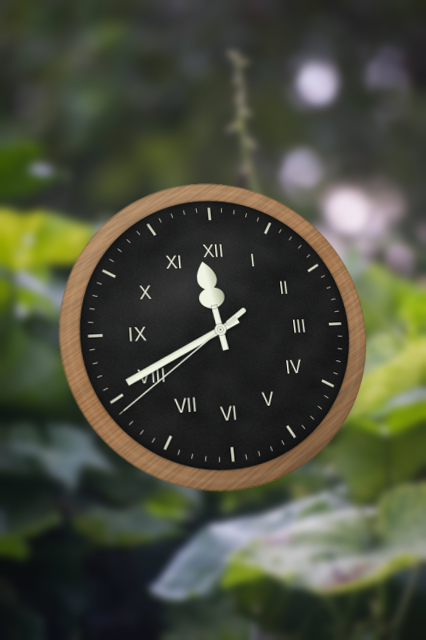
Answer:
**11:40:39**
